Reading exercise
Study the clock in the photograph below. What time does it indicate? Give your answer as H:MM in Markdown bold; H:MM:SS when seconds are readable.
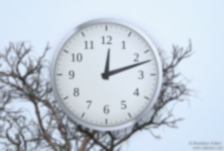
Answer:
**12:12**
